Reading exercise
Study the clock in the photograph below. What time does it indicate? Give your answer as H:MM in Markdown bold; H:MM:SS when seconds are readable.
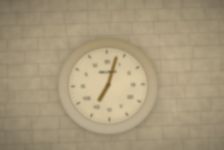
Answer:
**7:03**
